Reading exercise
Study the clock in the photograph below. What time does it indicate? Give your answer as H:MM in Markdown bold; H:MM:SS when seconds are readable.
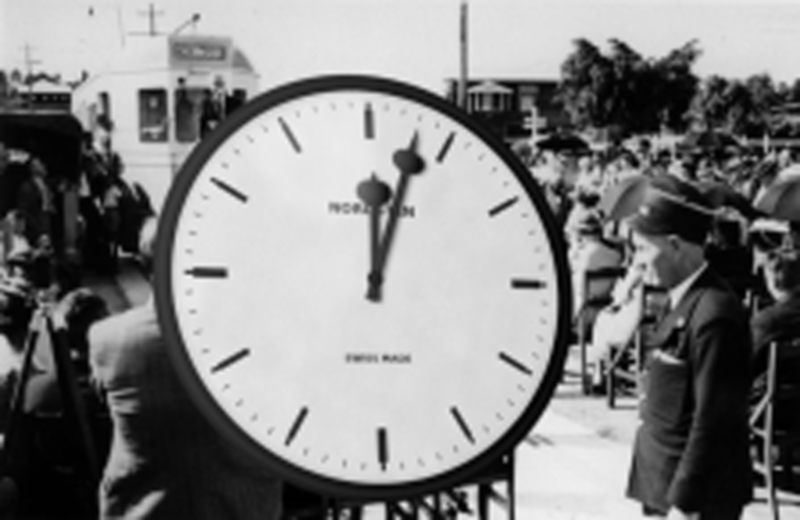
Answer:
**12:03**
